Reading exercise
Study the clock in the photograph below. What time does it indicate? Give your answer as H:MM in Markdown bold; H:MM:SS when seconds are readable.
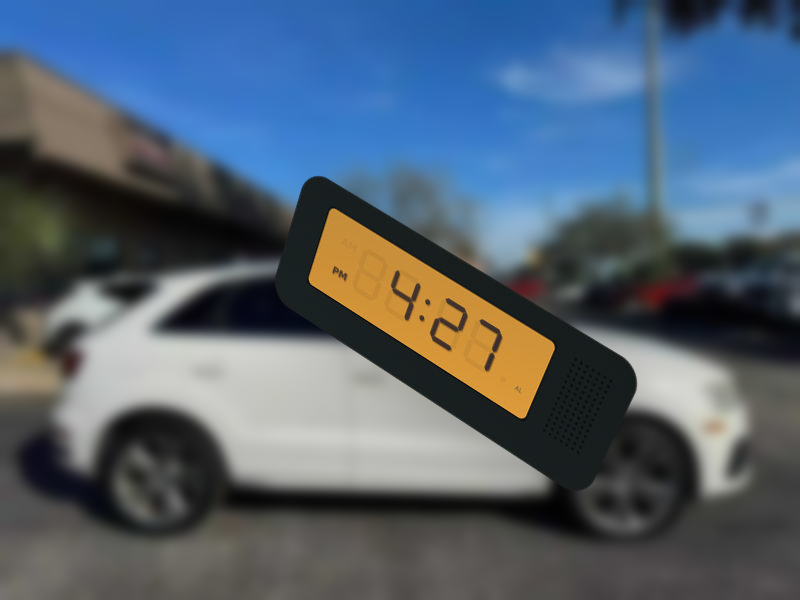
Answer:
**4:27**
